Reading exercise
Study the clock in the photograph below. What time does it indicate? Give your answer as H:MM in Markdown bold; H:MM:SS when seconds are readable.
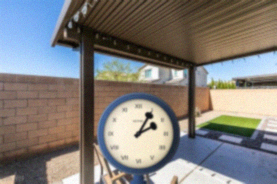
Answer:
**2:05**
